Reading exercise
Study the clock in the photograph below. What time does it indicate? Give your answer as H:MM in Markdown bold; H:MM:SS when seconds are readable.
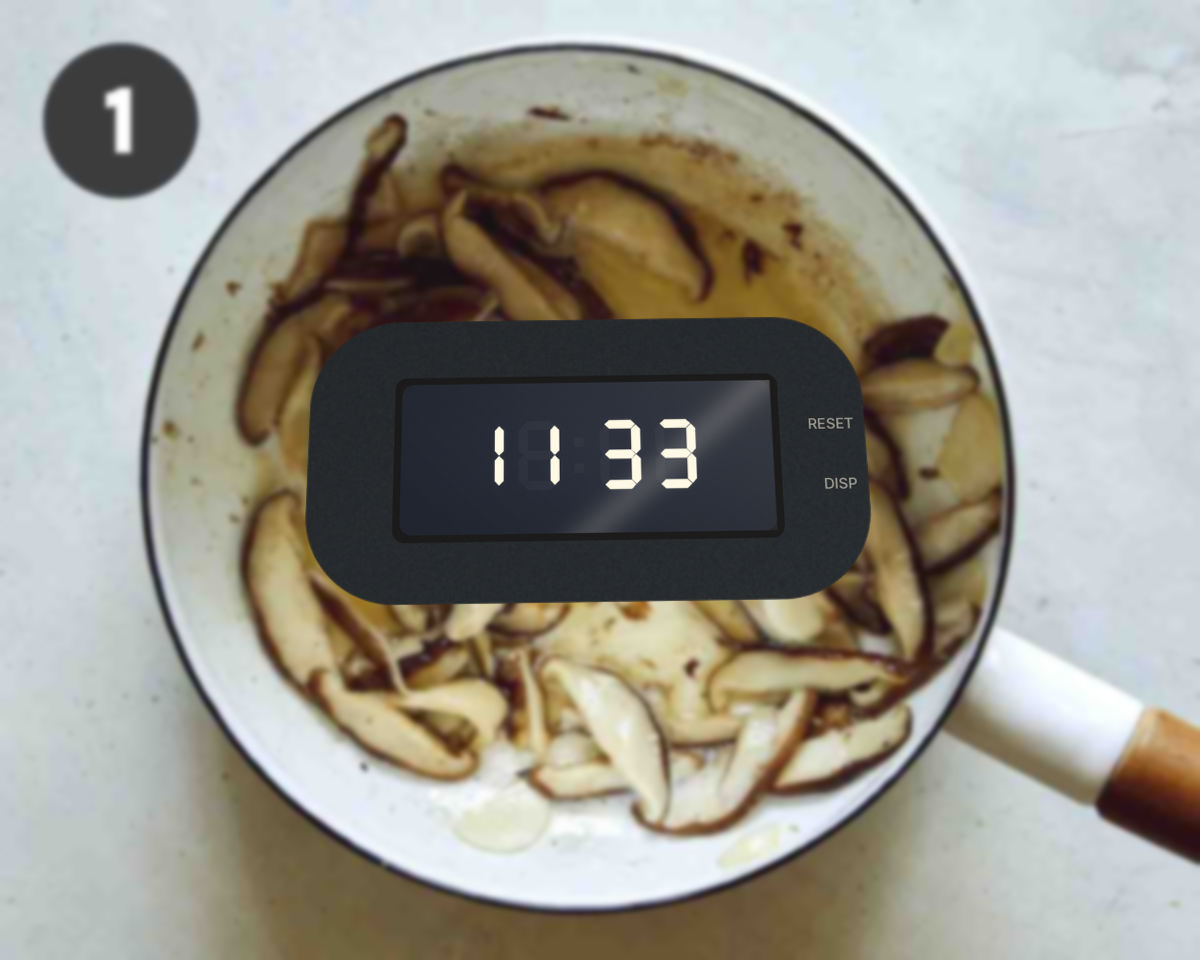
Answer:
**11:33**
